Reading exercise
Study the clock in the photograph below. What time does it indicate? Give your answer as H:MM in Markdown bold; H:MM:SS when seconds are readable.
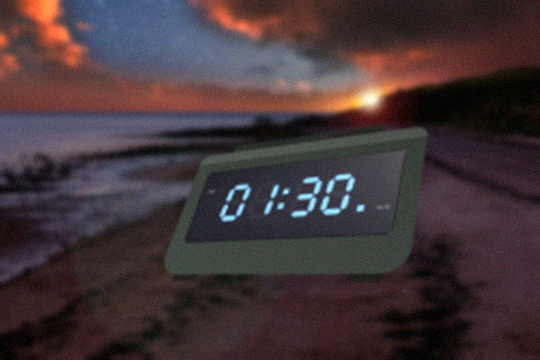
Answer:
**1:30**
